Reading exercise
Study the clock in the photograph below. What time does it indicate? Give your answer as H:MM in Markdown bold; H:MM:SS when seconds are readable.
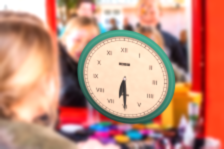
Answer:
**6:30**
